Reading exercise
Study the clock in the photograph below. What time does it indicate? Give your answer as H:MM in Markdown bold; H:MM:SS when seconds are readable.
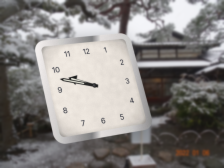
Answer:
**9:48**
